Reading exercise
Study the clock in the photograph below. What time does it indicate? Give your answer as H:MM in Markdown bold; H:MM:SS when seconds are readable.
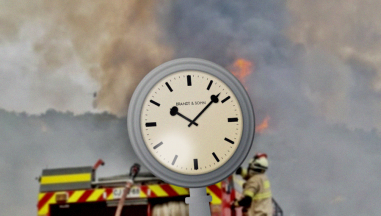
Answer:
**10:08**
